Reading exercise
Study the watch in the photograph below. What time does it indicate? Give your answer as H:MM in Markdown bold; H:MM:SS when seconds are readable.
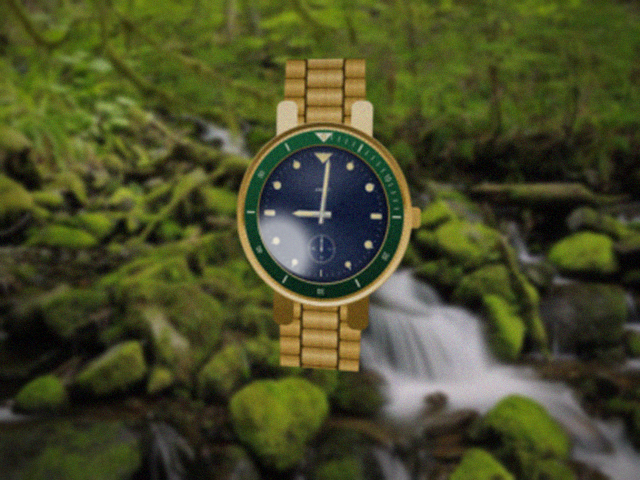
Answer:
**9:01**
